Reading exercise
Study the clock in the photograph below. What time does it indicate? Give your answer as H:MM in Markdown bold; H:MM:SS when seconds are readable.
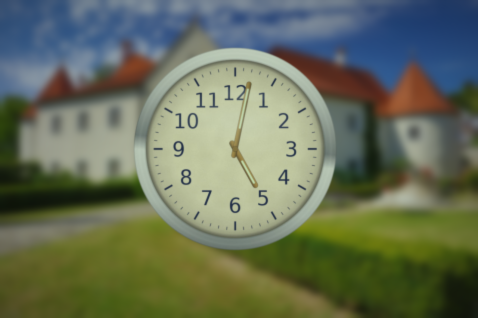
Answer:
**5:02**
